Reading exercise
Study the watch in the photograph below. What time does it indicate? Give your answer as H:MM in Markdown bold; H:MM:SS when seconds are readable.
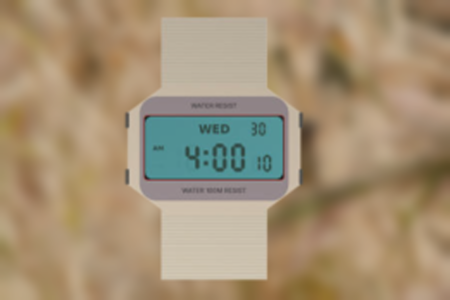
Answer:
**4:00:10**
